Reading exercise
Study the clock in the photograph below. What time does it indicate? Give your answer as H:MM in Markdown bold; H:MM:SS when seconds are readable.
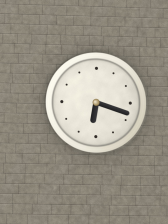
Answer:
**6:18**
